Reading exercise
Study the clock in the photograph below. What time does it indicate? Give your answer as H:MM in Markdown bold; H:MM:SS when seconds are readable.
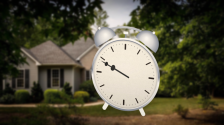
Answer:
**9:49**
